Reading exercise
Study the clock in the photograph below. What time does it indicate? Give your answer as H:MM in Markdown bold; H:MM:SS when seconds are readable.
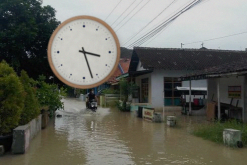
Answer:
**3:27**
